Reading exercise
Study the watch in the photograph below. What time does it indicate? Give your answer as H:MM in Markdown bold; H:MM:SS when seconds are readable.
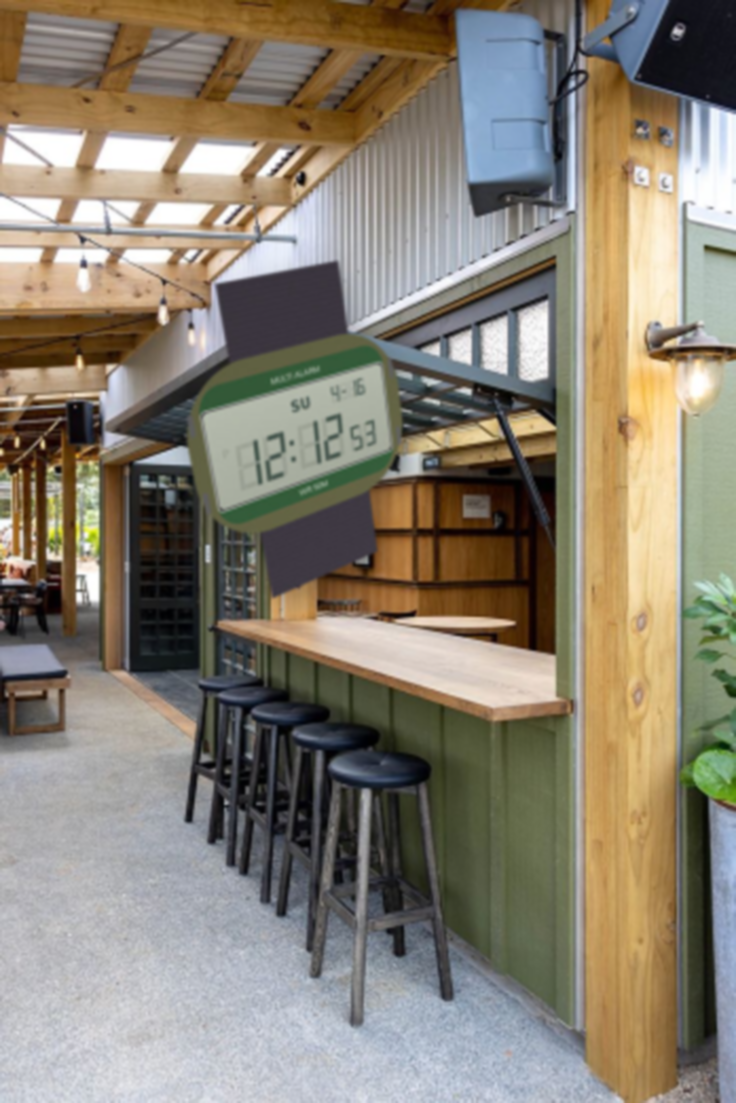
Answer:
**12:12:53**
